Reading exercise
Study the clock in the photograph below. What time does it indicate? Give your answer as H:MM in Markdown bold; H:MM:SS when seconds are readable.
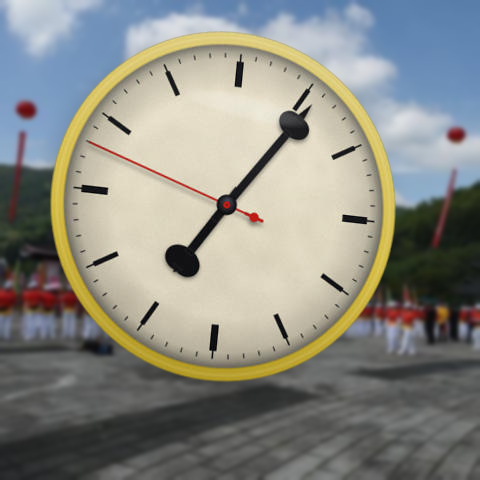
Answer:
**7:05:48**
